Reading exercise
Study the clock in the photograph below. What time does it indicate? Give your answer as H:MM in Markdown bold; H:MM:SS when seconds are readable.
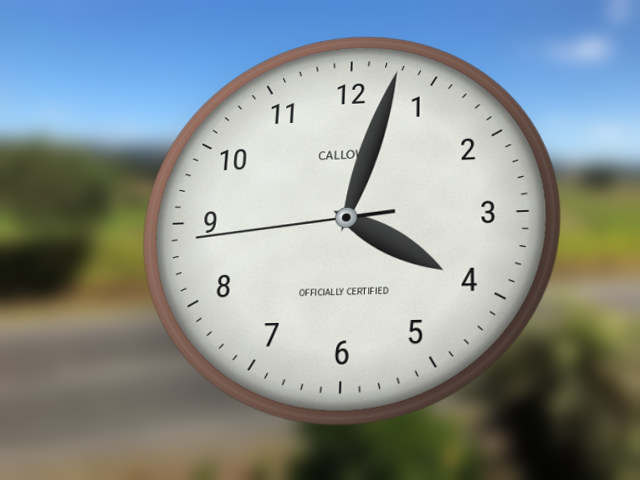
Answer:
**4:02:44**
